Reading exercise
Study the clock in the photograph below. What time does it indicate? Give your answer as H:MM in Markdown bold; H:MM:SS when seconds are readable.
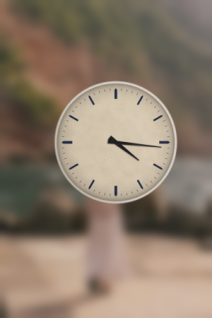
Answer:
**4:16**
